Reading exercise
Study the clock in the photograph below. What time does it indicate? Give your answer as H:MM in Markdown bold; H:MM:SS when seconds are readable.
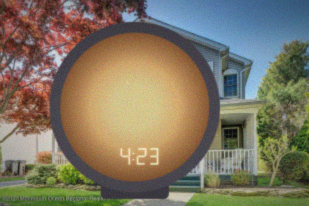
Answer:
**4:23**
